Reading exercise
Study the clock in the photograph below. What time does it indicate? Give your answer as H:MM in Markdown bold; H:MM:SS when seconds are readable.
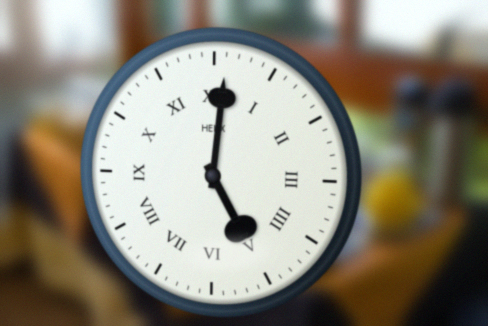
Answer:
**5:01**
